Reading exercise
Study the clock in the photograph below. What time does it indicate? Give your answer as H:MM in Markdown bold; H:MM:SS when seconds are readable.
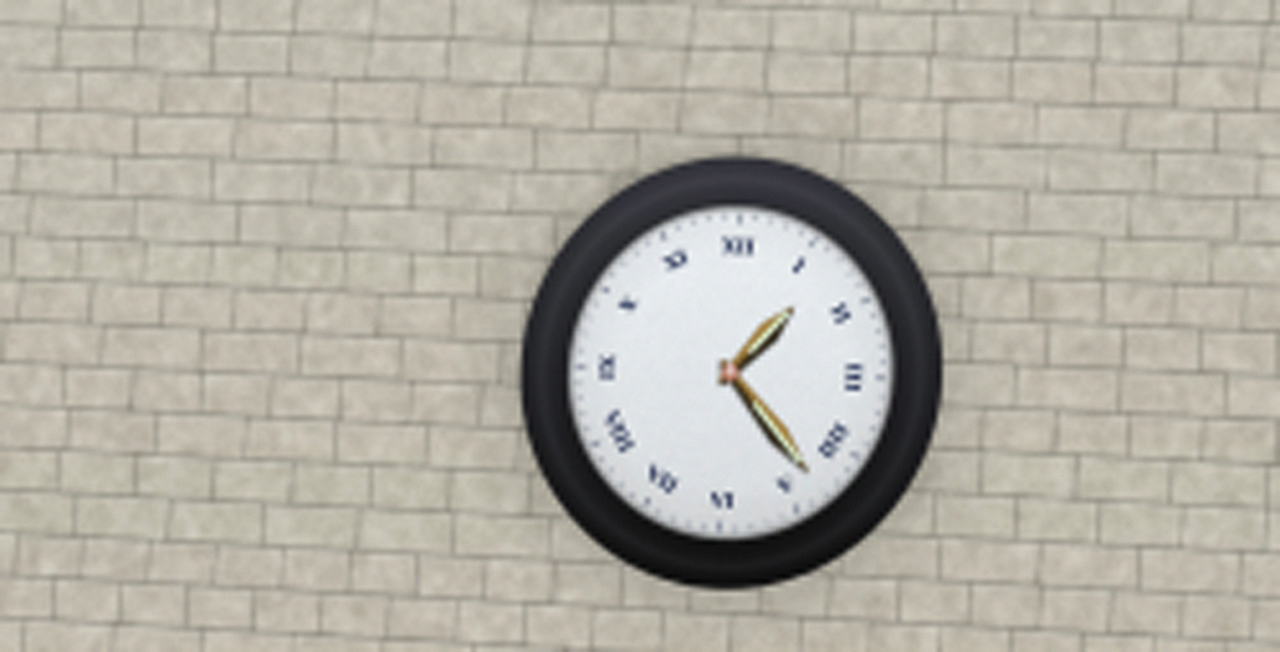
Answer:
**1:23**
